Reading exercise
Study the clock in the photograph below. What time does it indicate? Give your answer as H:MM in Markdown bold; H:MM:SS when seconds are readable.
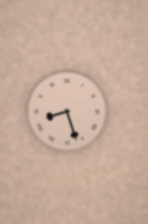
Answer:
**8:27**
